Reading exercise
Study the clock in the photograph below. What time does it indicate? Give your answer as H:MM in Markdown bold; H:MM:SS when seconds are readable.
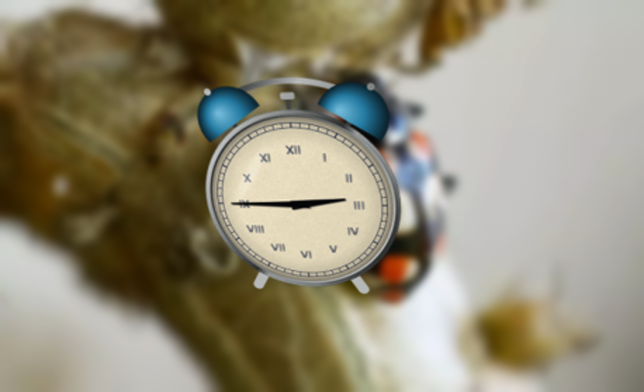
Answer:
**2:45**
